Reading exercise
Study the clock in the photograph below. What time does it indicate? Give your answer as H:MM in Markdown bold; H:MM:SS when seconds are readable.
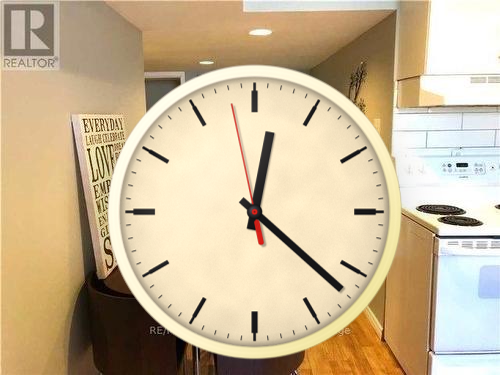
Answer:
**12:21:58**
